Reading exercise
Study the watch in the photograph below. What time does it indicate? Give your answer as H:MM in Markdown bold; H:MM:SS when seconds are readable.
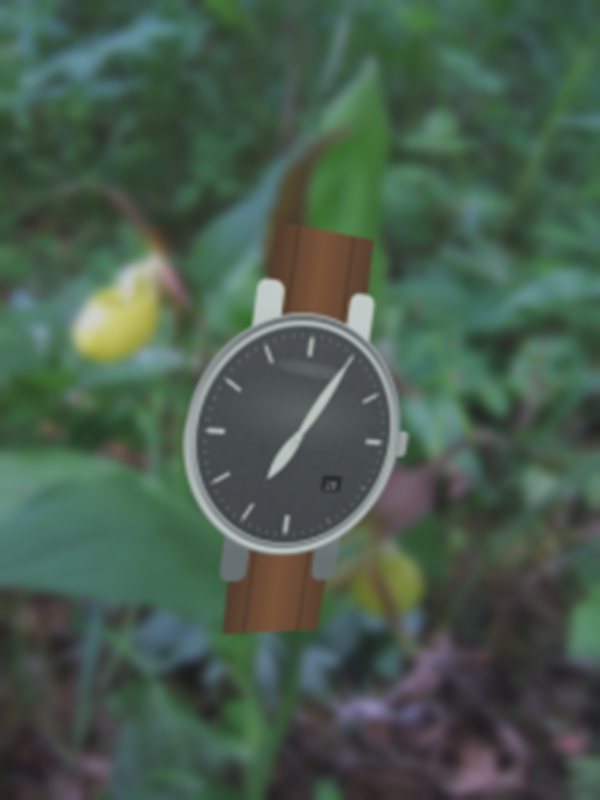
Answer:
**7:05**
